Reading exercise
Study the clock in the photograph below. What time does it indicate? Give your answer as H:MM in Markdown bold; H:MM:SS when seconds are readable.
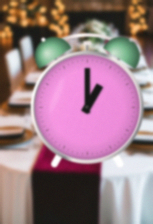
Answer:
**1:00**
